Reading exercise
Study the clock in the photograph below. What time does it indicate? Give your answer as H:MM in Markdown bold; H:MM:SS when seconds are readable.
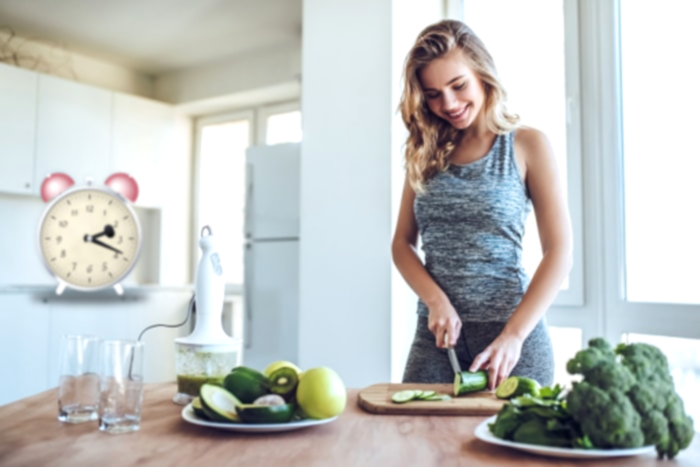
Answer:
**2:19**
